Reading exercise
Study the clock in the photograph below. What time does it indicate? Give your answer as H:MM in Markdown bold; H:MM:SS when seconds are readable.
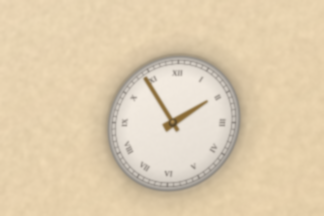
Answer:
**1:54**
